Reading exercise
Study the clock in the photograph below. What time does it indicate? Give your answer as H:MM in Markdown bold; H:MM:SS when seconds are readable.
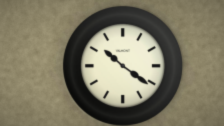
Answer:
**10:21**
